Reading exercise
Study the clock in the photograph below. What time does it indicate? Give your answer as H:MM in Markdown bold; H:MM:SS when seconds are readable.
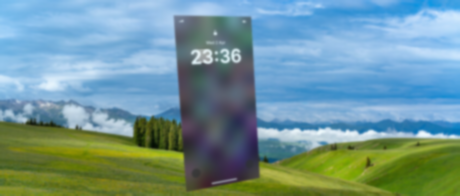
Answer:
**23:36**
